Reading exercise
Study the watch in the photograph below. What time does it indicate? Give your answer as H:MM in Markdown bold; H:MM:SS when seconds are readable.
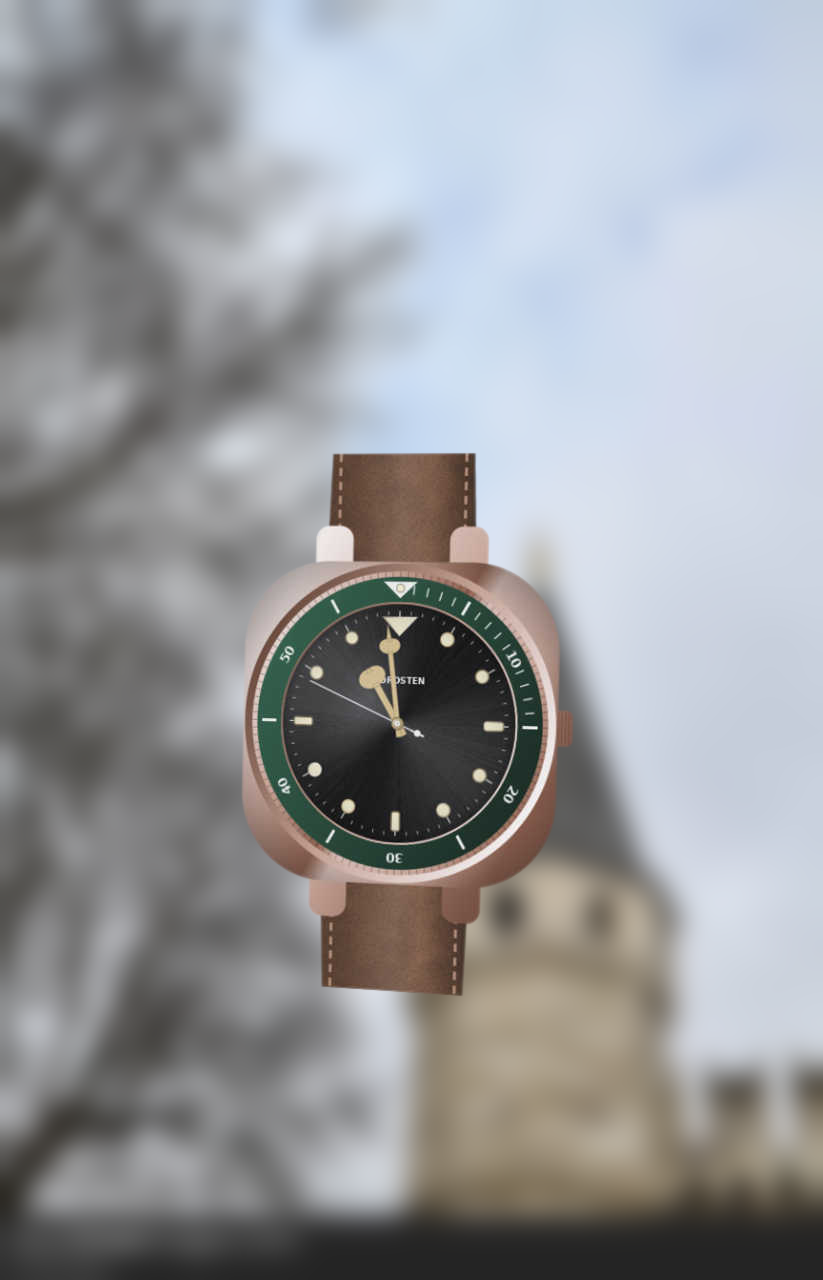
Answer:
**10:58:49**
